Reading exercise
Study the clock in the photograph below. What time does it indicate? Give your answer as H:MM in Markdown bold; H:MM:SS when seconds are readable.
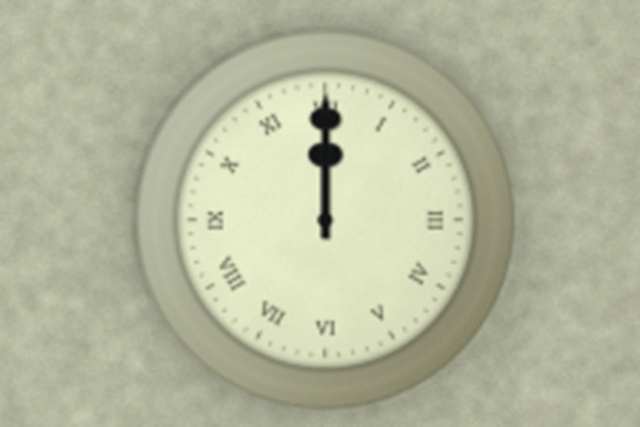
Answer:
**12:00**
